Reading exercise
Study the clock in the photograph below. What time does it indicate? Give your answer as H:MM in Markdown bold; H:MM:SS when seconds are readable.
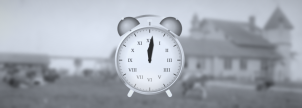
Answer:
**12:01**
